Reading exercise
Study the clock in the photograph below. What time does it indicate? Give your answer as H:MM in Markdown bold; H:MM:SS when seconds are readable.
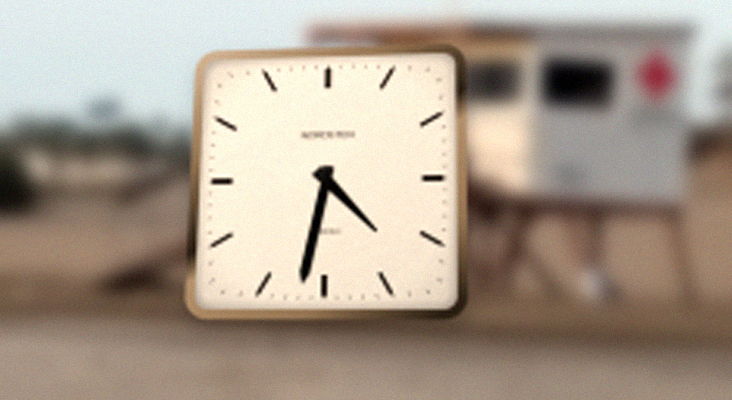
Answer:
**4:32**
